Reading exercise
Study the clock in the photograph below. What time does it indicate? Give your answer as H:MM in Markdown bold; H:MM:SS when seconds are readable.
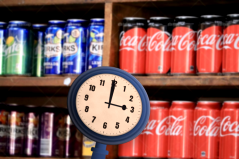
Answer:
**3:00**
